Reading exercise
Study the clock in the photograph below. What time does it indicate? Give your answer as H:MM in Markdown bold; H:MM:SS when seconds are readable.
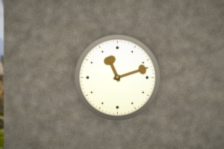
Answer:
**11:12**
